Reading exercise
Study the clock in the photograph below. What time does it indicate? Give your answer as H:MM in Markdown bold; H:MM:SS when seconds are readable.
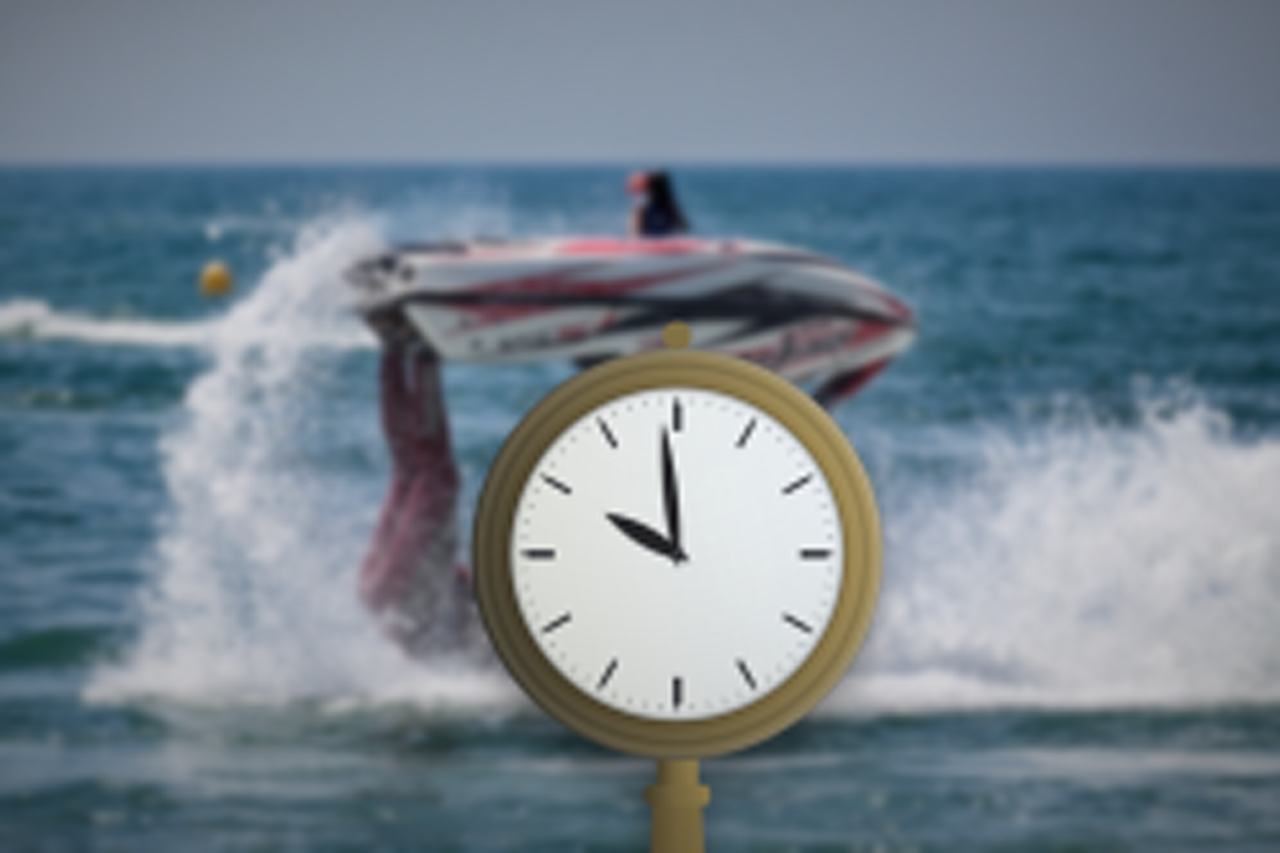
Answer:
**9:59**
